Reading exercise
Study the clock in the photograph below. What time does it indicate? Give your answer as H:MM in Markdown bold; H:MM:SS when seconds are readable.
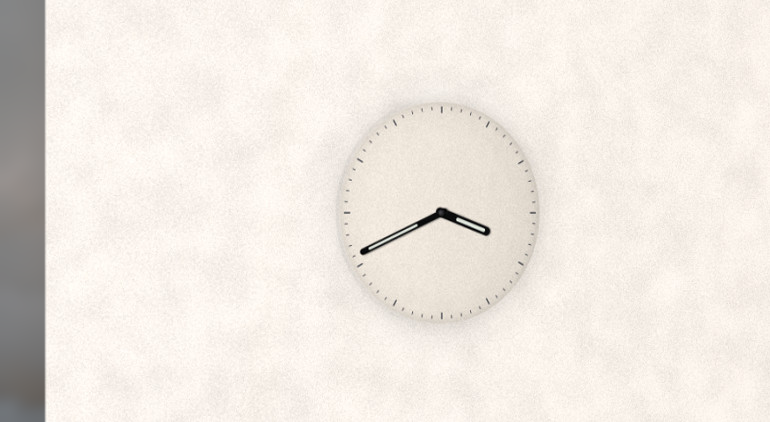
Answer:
**3:41**
